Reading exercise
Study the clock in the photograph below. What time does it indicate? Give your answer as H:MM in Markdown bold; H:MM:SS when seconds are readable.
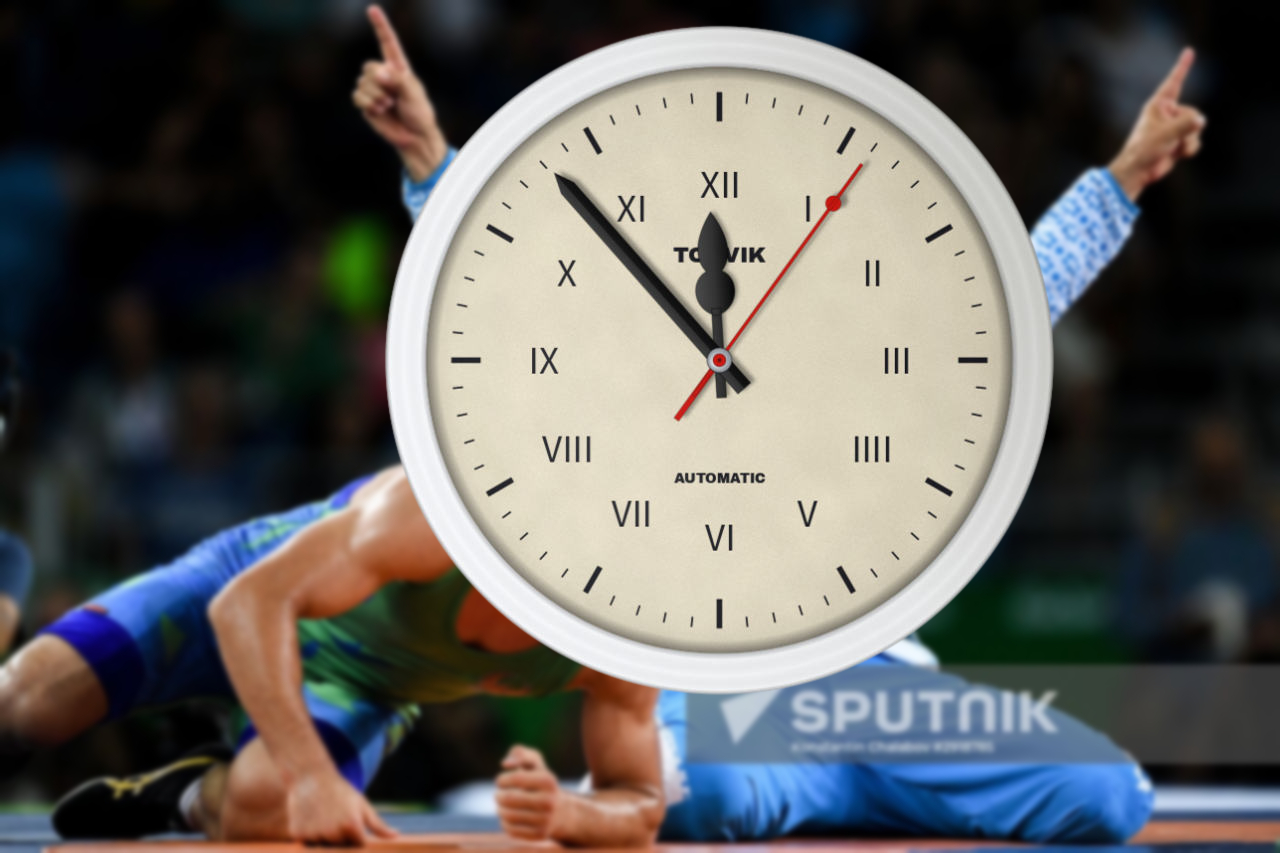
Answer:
**11:53:06**
